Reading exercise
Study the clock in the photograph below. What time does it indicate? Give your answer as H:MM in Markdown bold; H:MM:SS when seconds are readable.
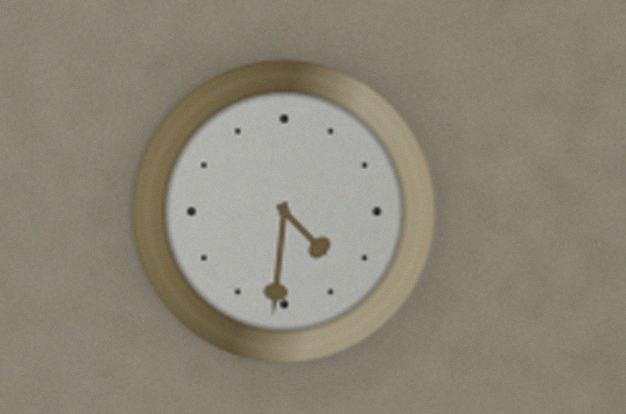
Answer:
**4:31**
